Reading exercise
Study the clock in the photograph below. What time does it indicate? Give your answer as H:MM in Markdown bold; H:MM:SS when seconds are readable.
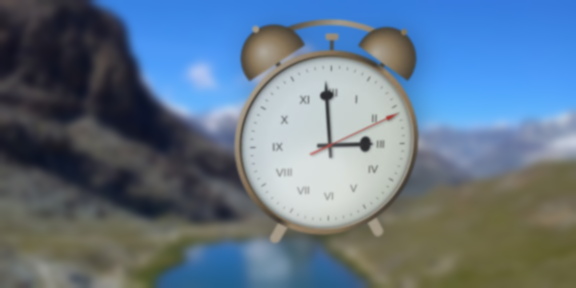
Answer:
**2:59:11**
